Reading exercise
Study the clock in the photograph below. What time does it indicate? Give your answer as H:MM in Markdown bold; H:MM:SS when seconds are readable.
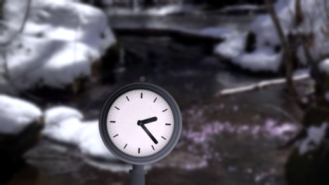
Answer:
**2:23**
